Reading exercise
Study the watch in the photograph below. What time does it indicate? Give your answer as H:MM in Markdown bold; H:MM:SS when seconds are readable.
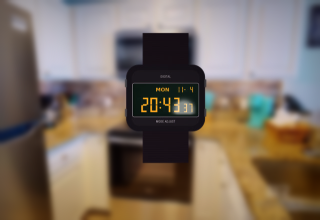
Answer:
**20:43:37**
